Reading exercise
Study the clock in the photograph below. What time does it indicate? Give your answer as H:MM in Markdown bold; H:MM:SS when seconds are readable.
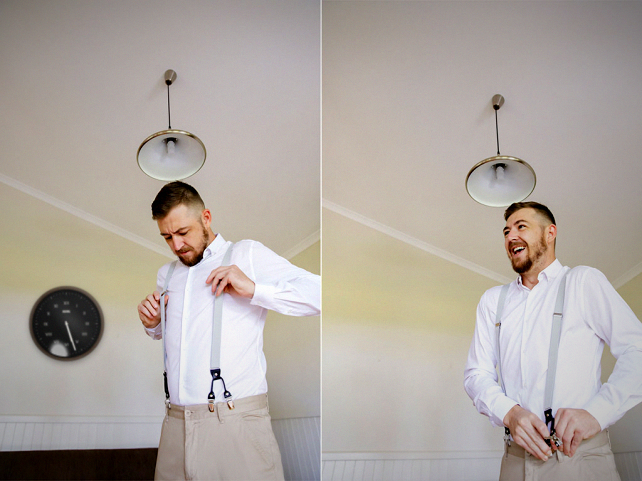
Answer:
**5:27**
